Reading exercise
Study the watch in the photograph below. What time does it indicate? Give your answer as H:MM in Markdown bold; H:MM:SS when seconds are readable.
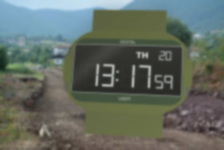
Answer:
**13:17:59**
